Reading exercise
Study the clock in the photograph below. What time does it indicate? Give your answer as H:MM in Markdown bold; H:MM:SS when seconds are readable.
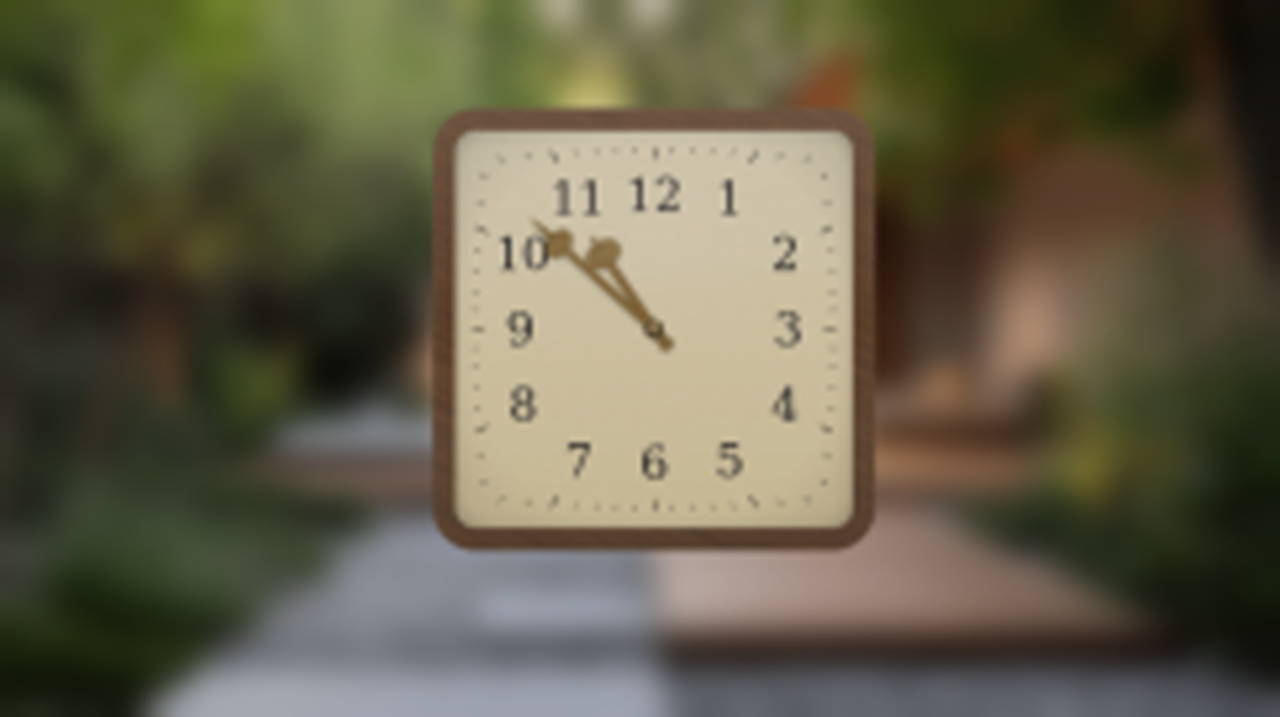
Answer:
**10:52**
